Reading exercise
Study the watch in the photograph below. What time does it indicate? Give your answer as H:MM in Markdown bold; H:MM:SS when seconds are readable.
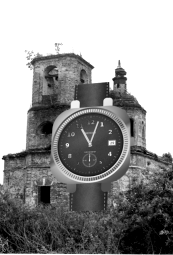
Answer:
**11:03**
